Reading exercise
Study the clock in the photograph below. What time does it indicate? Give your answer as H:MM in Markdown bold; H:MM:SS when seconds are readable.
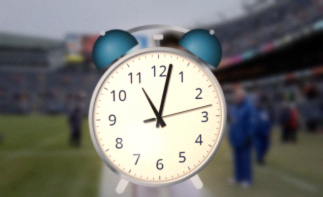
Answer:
**11:02:13**
